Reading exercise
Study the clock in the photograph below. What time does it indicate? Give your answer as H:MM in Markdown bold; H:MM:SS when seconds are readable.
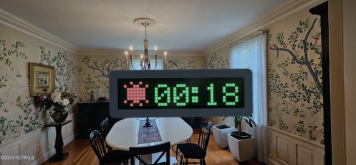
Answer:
**0:18**
